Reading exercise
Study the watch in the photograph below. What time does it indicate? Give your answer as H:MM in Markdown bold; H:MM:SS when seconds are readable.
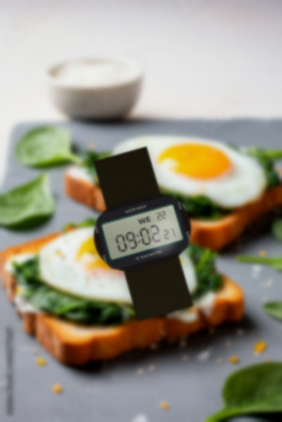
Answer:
**9:02**
